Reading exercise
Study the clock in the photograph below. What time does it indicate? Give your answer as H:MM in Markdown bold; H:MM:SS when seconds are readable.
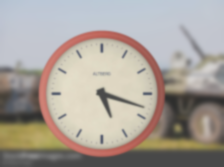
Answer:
**5:18**
